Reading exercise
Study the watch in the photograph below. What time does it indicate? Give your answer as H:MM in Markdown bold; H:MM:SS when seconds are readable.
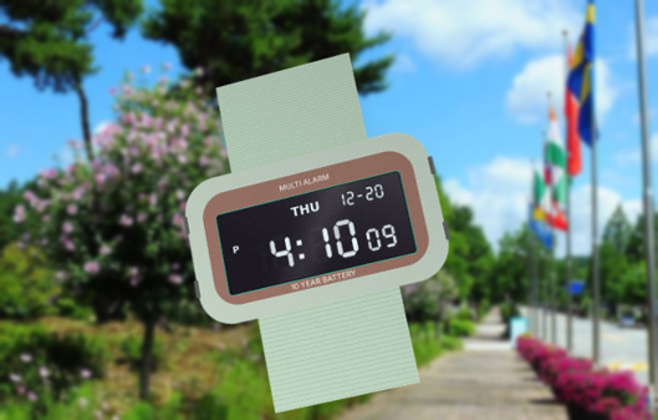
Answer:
**4:10:09**
